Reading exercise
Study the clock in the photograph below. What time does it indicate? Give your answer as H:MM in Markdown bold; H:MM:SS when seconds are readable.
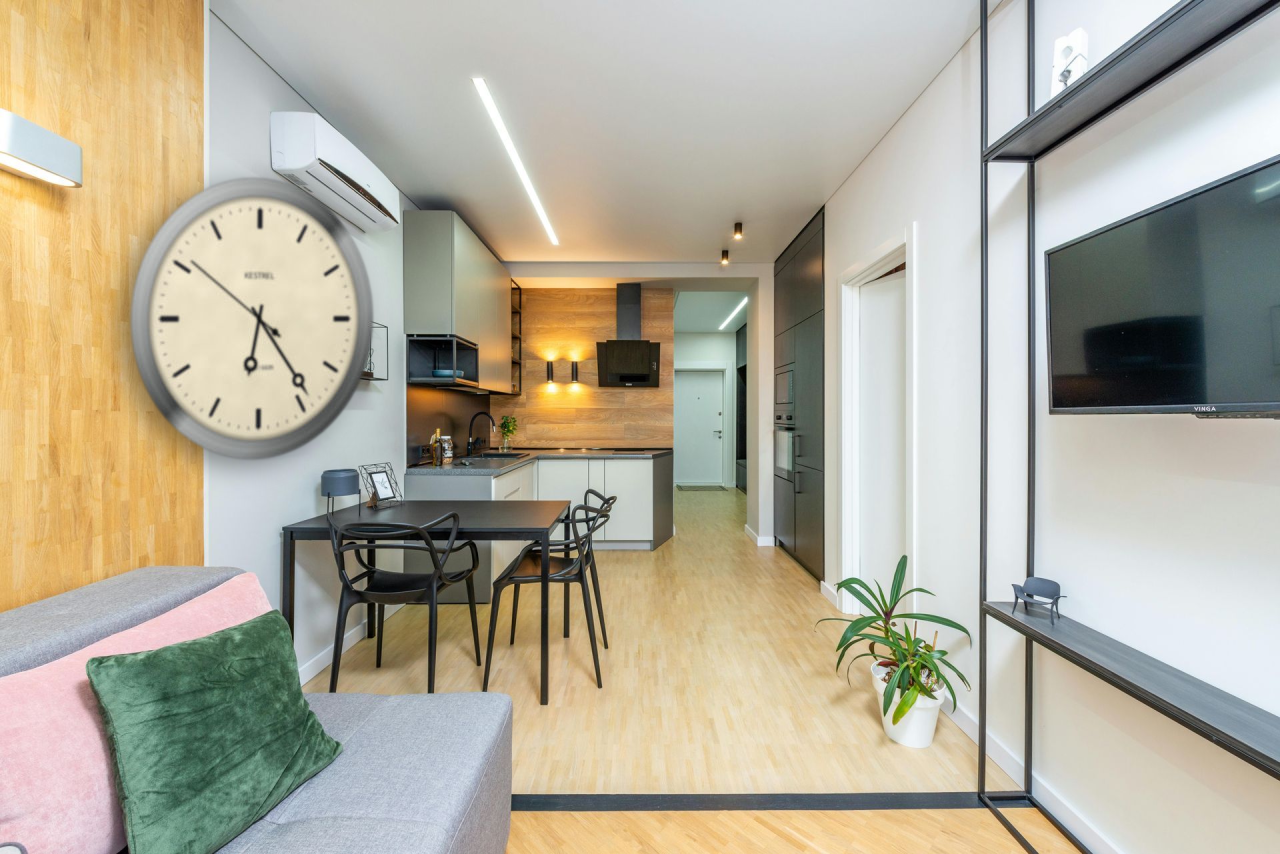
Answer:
**6:23:51**
